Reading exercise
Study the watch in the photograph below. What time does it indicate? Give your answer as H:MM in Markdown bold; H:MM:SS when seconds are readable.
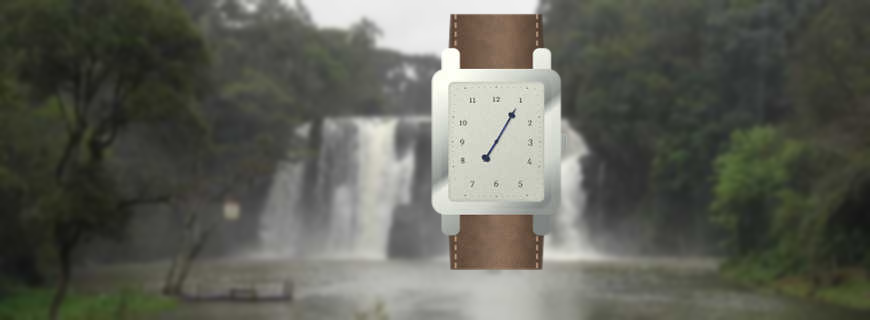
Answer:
**7:05**
